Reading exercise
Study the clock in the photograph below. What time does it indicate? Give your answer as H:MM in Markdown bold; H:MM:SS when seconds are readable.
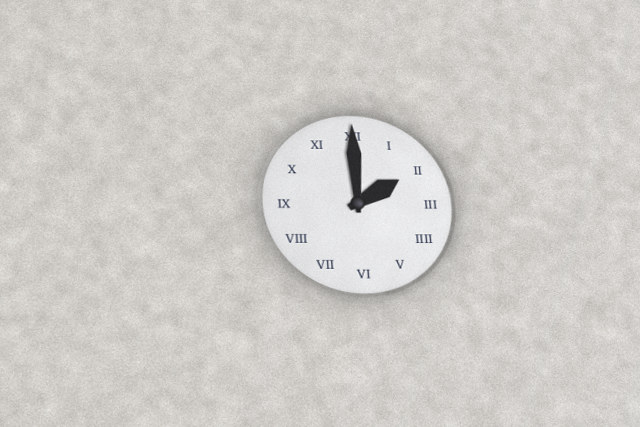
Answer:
**2:00**
